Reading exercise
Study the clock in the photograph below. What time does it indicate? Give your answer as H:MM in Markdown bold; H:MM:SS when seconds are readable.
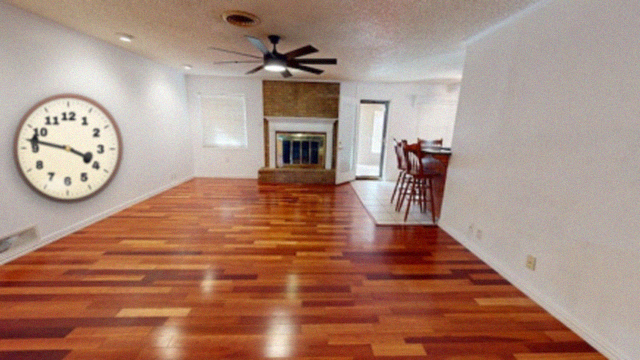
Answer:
**3:47**
